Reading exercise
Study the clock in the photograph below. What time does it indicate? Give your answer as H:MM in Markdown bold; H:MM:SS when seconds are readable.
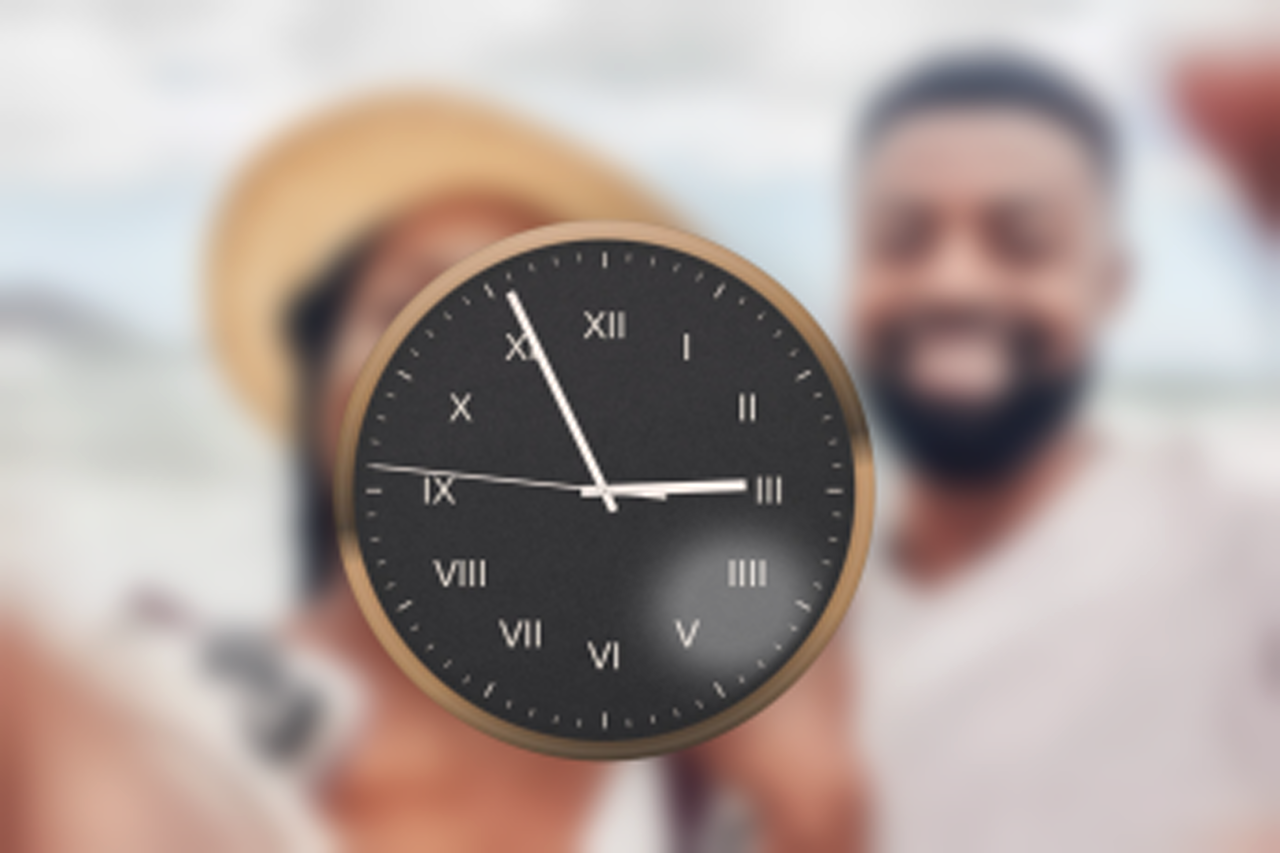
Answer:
**2:55:46**
